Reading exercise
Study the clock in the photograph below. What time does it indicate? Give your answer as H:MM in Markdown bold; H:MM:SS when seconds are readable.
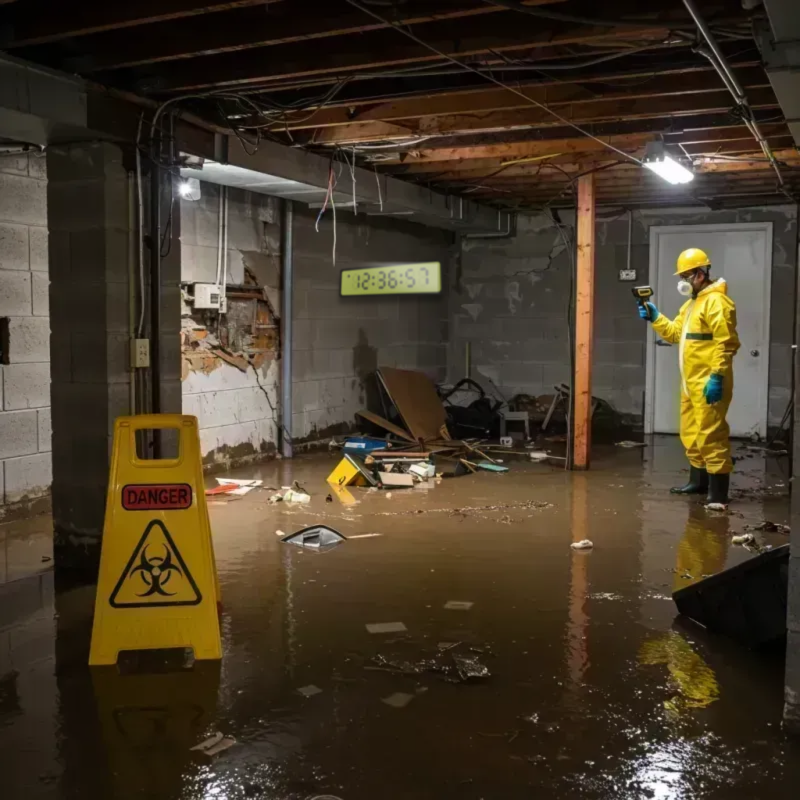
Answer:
**12:36:57**
